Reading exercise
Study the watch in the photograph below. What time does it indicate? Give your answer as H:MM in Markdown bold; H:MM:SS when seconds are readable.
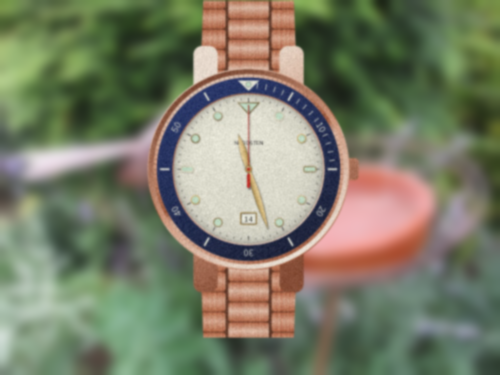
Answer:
**11:27:00**
